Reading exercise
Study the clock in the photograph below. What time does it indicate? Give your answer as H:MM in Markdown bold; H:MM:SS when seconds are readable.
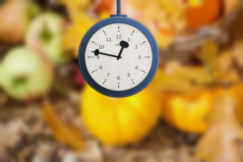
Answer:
**12:47**
